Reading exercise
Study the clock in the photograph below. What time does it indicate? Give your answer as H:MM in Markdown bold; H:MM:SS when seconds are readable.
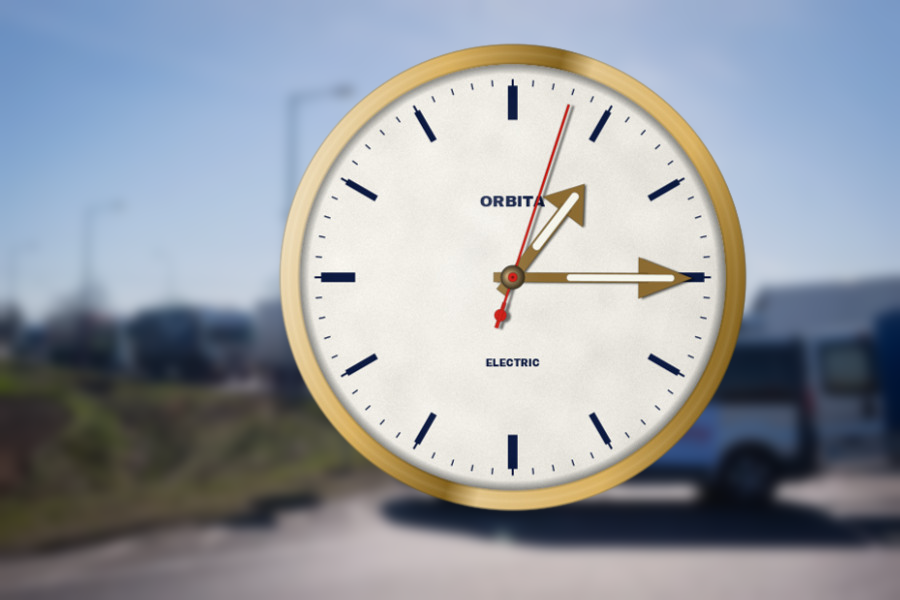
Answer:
**1:15:03**
